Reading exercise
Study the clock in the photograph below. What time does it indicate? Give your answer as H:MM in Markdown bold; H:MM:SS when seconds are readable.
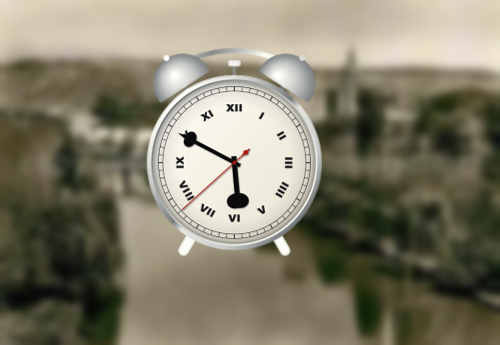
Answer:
**5:49:38**
